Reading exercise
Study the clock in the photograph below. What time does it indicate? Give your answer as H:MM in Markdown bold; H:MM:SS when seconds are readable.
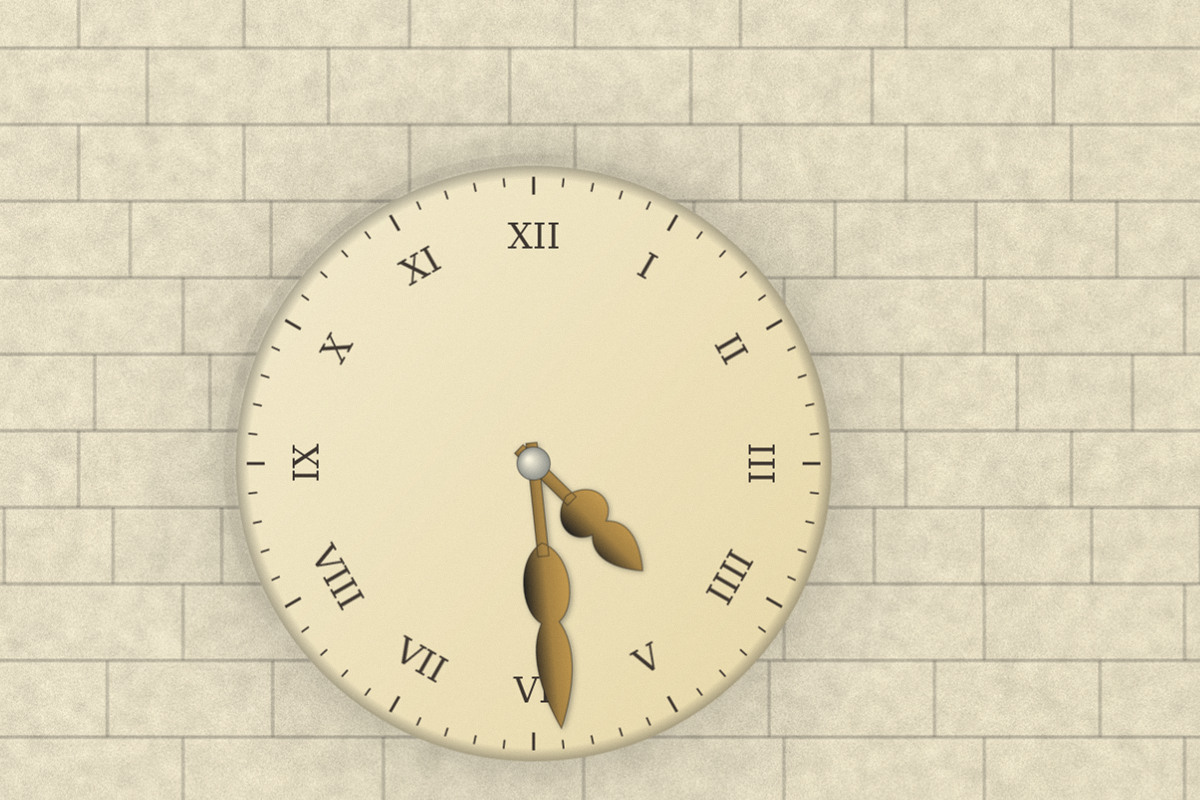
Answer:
**4:29**
